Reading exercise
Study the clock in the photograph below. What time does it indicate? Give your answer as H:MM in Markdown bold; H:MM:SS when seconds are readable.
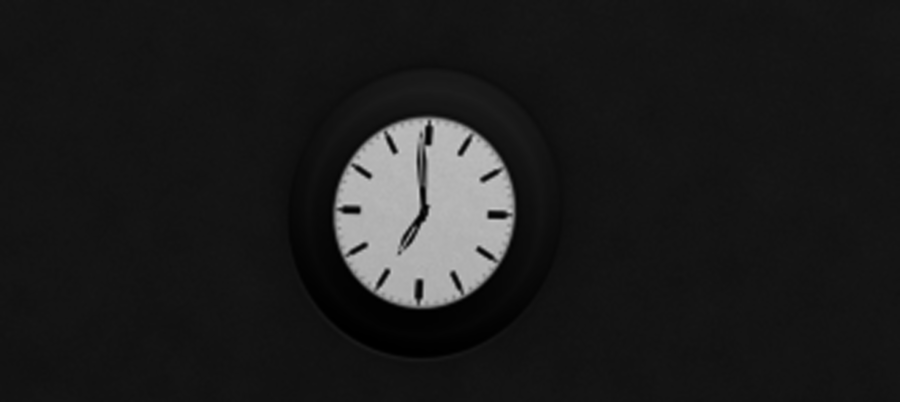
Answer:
**6:59**
